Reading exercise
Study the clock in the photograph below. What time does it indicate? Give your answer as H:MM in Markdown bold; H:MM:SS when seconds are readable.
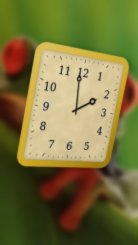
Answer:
**1:59**
